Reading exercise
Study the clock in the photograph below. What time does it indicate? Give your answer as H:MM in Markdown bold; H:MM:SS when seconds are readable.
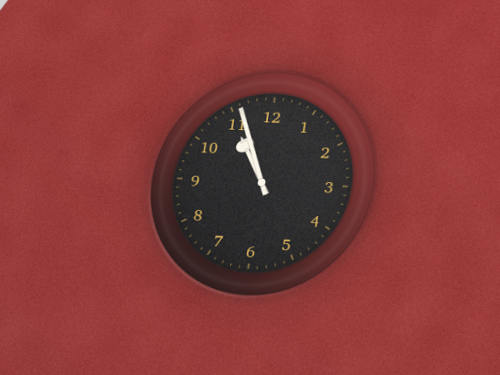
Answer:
**10:56**
